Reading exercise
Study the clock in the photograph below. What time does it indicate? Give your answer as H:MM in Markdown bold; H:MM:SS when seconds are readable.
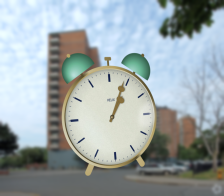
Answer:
**1:04**
